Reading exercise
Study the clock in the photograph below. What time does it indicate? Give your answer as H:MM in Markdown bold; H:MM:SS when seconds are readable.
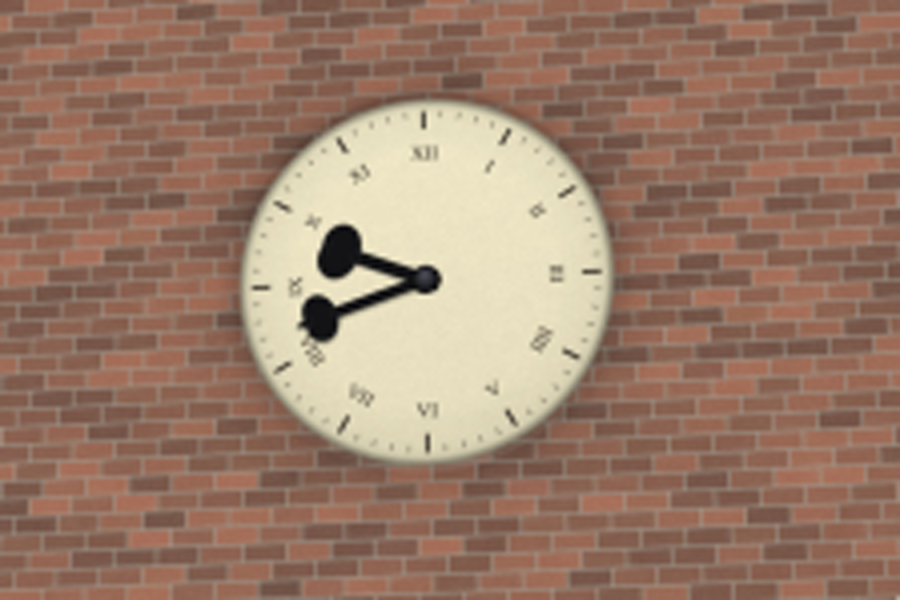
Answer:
**9:42**
